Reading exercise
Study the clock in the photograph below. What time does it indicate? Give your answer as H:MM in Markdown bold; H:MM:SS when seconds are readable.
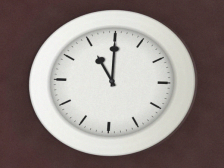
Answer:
**11:00**
